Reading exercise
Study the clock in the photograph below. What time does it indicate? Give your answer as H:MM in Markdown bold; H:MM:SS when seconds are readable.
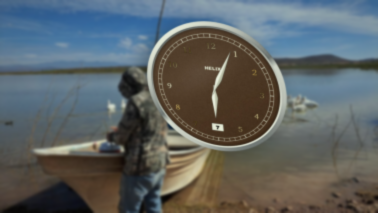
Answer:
**6:04**
